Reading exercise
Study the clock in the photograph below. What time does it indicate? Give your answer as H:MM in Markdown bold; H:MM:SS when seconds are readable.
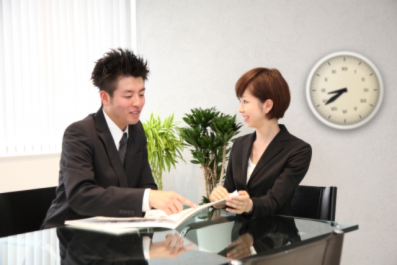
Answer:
**8:39**
